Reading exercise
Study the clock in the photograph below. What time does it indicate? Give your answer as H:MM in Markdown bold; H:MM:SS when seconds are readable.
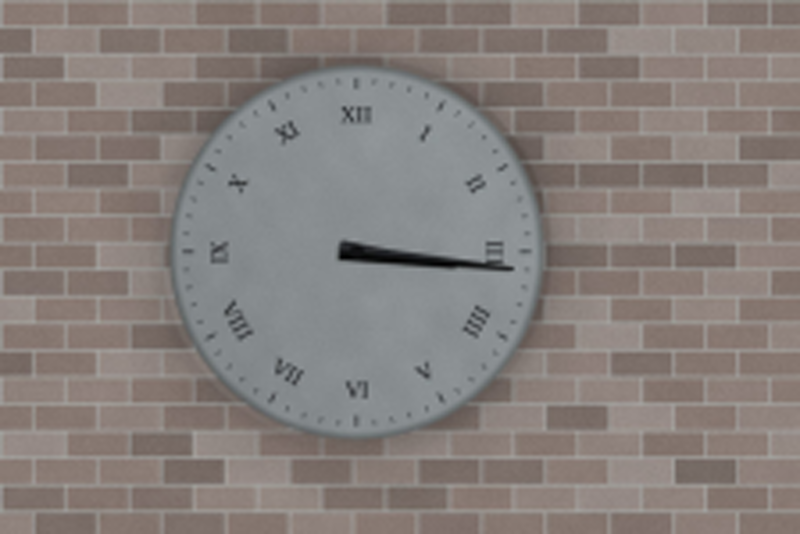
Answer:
**3:16**
